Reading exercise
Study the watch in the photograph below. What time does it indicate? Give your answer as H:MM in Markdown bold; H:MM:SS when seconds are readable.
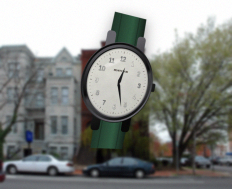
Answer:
**12:27**
